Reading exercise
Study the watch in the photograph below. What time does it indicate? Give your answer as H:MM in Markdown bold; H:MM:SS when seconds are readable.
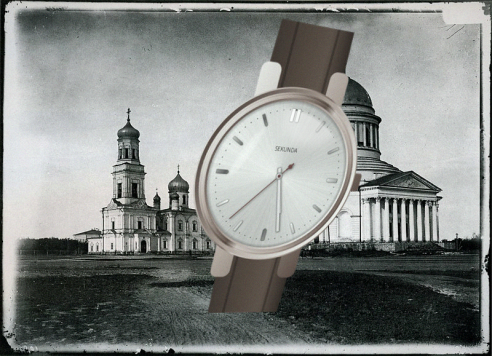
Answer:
**5:27:37**
